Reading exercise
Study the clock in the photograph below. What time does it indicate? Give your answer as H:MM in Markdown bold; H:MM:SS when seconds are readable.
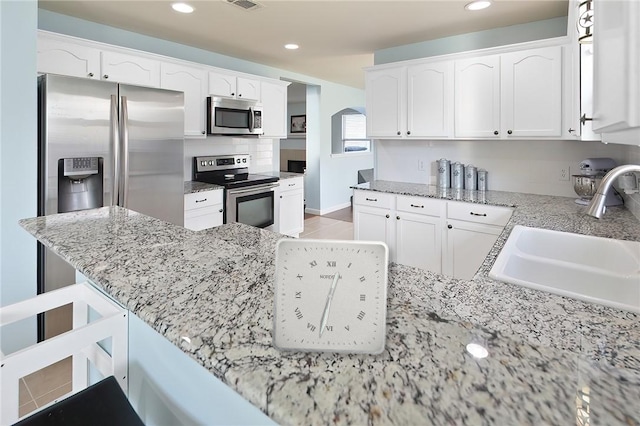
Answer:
**12:32**
